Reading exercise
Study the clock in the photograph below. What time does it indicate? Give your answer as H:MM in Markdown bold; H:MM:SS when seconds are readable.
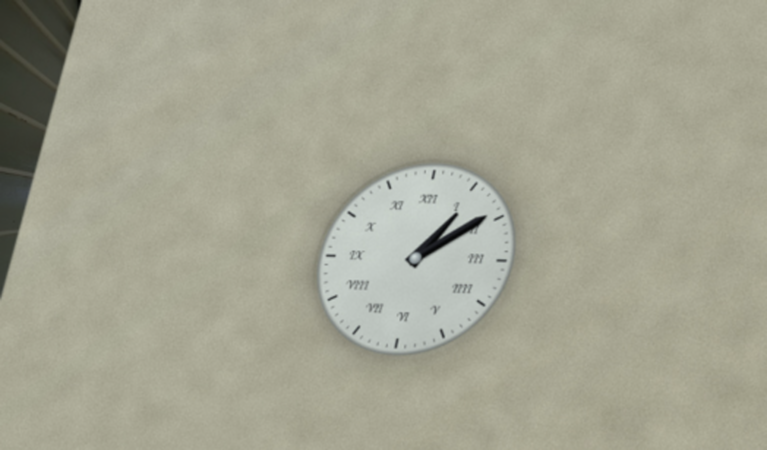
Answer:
**1:09**
